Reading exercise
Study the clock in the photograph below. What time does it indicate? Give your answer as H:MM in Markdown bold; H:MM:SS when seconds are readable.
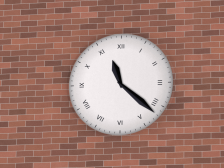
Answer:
**11:22**
